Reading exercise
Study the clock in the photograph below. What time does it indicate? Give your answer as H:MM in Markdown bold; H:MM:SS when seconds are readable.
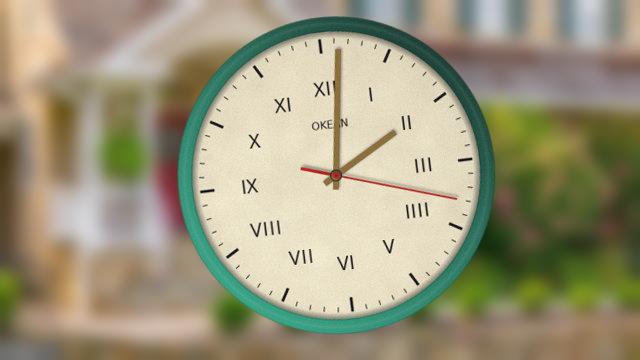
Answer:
**2:01:18**
